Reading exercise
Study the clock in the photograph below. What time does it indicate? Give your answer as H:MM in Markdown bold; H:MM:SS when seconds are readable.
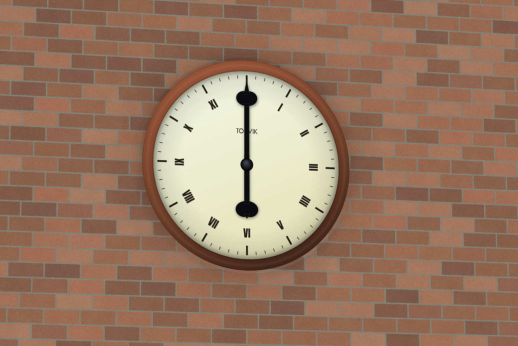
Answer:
**6:00**
